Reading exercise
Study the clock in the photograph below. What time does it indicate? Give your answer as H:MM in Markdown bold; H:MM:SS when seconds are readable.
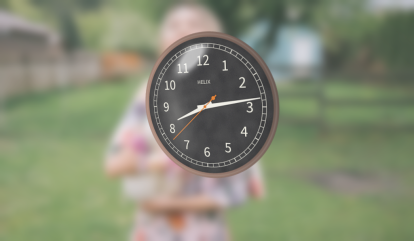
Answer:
**8:13:38**
